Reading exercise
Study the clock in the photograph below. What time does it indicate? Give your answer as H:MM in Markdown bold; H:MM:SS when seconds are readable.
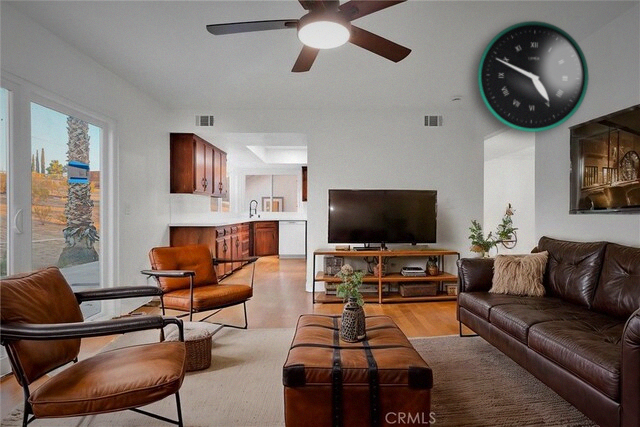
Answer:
**4:49**
